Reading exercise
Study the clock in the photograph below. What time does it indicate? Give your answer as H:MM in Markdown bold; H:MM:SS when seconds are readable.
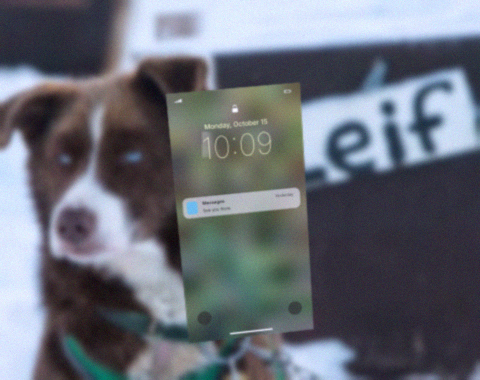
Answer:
**10:09**
